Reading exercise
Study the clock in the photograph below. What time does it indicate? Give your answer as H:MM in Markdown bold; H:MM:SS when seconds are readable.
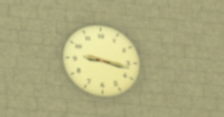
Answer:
**9:17**
